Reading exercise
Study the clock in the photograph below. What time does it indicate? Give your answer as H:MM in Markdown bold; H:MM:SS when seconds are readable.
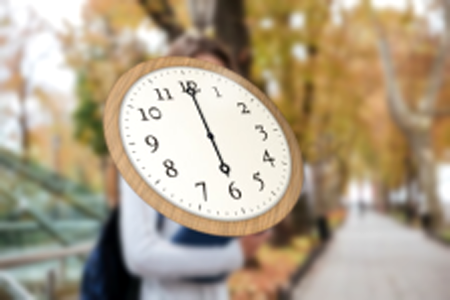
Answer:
**6:00**
